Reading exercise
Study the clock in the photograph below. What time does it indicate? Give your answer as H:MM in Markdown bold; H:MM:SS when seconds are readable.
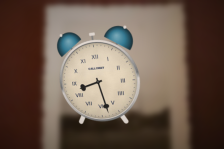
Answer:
**8:28**
